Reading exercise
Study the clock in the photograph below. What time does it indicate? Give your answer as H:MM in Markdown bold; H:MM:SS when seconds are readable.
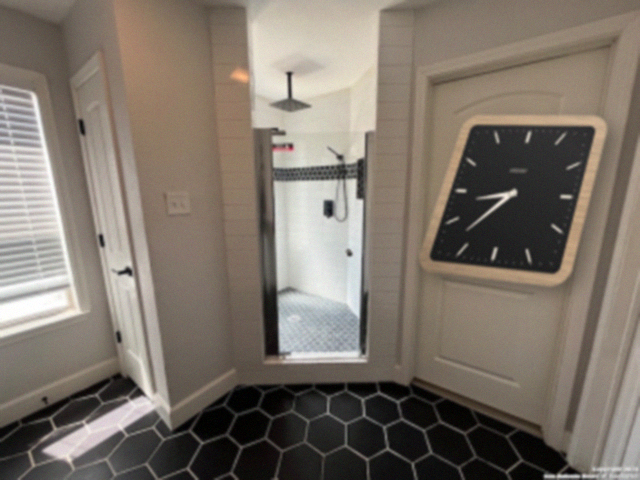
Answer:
**8:37**
